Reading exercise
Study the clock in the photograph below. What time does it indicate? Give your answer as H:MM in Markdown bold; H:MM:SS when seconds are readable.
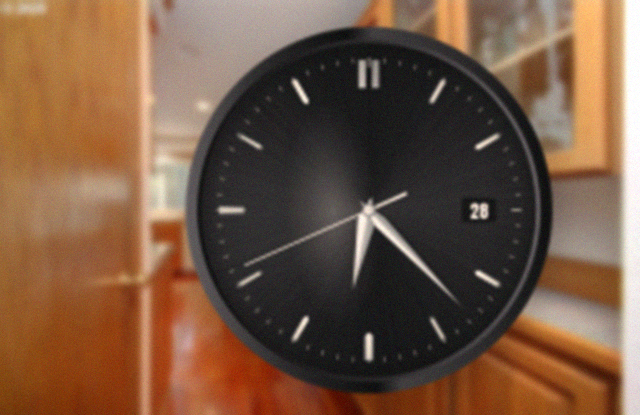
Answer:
**6:22:41**
